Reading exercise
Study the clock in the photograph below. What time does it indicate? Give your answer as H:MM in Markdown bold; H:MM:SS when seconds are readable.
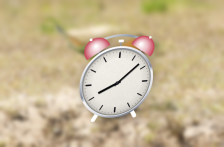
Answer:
**8:08**
